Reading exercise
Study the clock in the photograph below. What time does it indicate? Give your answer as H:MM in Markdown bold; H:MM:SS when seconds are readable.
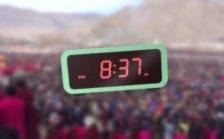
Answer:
**8:37**
